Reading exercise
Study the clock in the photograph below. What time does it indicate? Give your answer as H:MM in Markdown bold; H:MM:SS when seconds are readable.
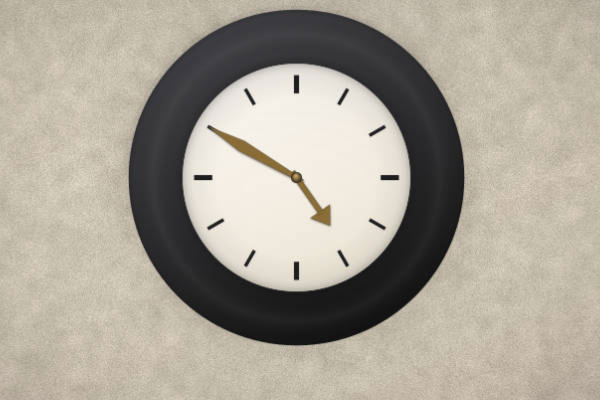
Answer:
**4:50**
